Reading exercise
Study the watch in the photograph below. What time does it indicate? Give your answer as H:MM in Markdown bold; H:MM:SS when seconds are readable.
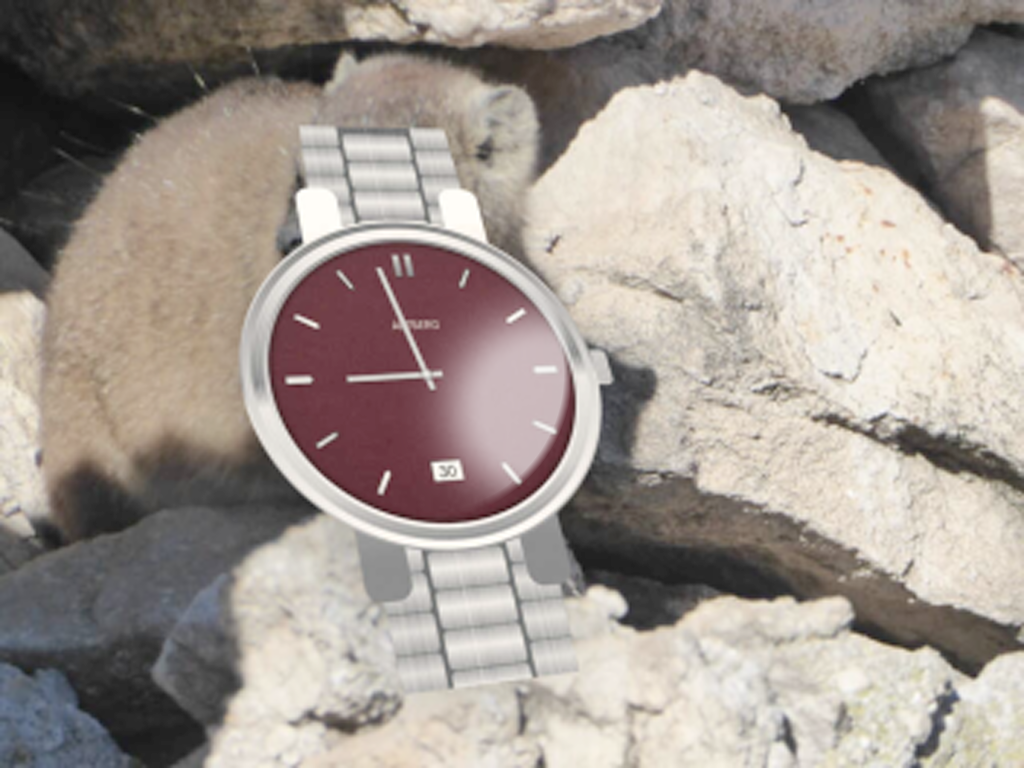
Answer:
**8:58**
